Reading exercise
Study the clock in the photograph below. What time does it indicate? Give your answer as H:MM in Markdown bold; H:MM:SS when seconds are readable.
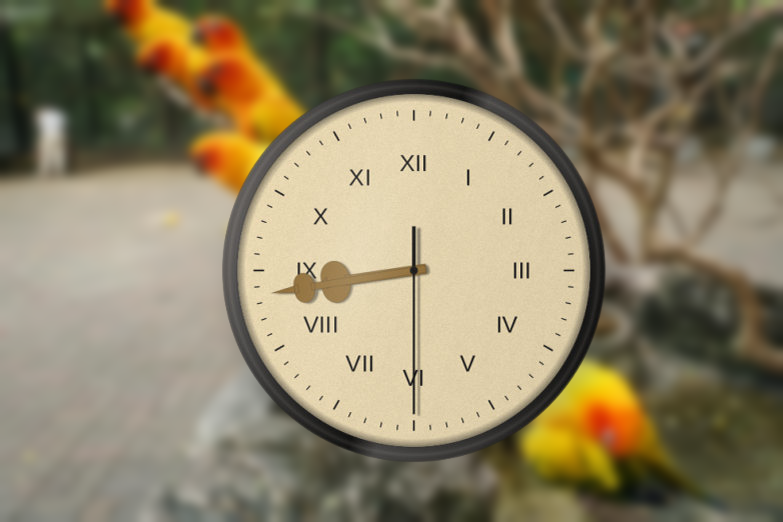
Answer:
**8:43:30**
